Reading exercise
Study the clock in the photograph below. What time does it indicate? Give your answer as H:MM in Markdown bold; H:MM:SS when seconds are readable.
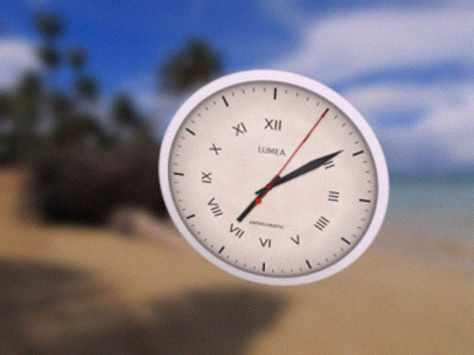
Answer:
**7:09:05**
